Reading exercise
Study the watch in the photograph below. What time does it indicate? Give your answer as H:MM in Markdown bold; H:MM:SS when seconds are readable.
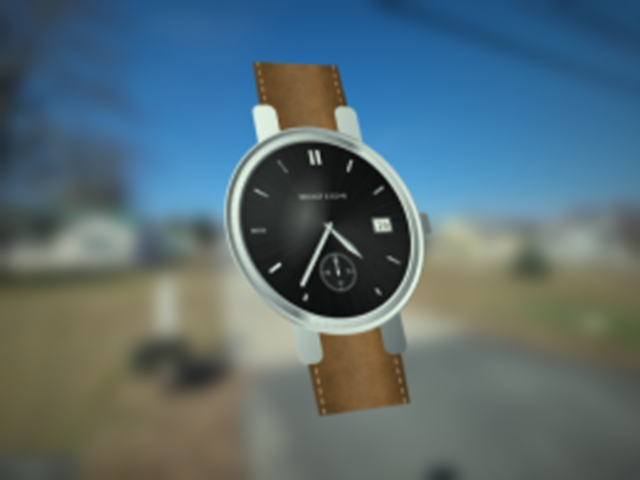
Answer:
**4:36**
